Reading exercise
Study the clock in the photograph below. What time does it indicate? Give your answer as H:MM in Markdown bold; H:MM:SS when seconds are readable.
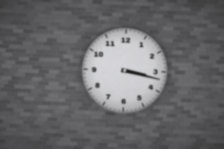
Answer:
**3:17**
